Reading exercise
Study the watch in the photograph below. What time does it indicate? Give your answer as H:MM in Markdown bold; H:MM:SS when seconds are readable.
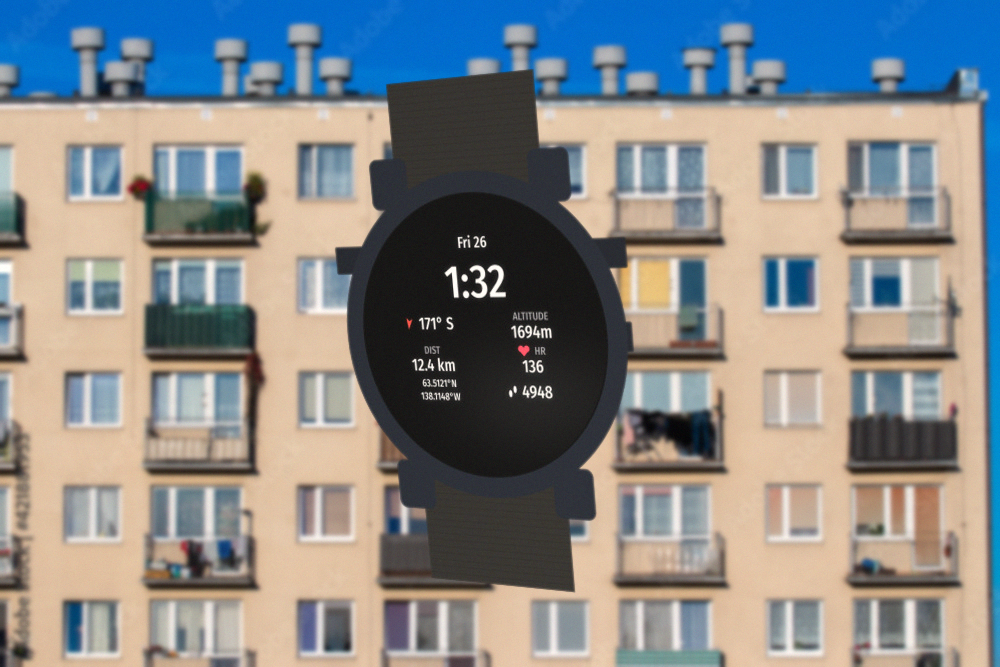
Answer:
**1:32**
